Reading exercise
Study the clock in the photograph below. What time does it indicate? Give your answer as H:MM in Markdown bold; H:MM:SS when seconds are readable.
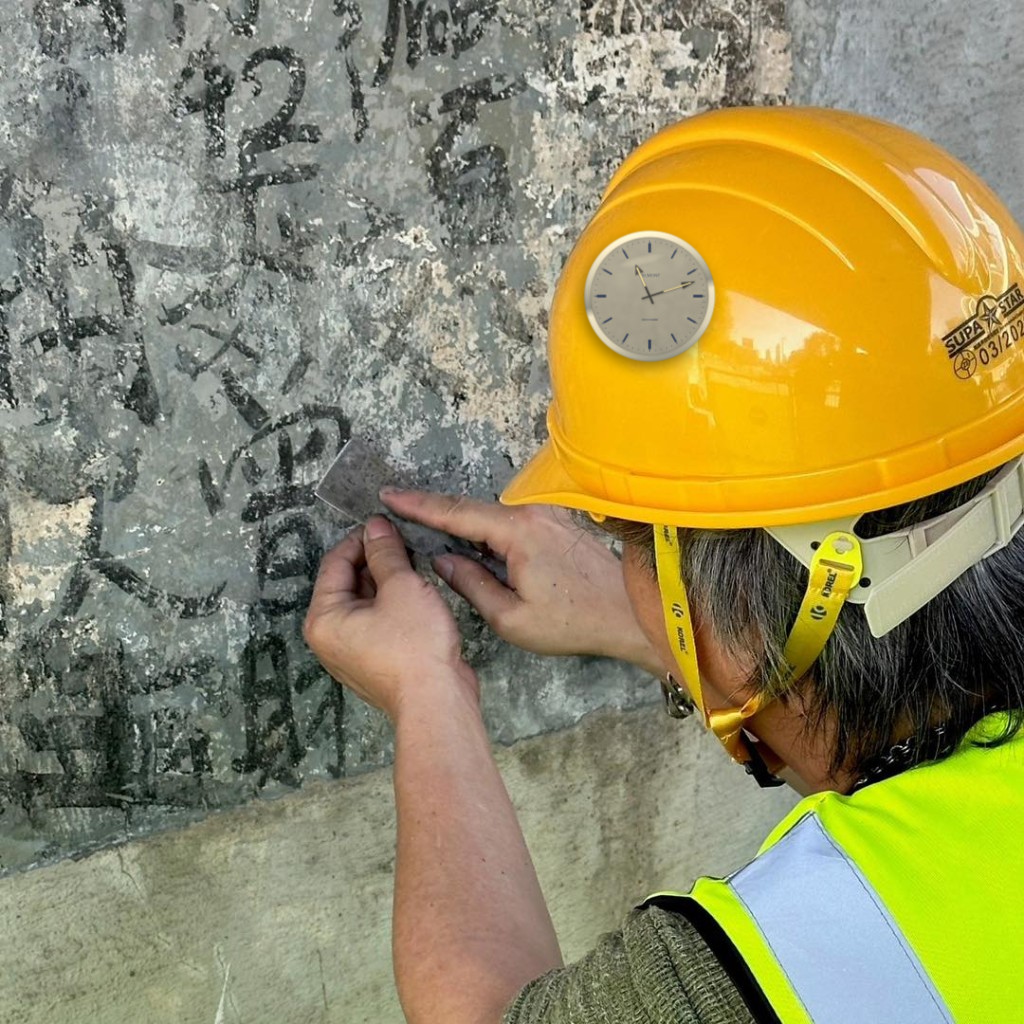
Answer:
**11:12**
